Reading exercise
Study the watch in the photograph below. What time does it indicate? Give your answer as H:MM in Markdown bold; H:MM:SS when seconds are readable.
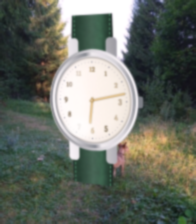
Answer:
**6:13**
